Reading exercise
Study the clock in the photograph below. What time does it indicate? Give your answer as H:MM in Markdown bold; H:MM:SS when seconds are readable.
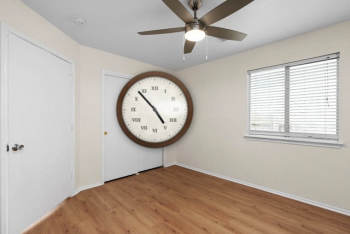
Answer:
**4:53**
